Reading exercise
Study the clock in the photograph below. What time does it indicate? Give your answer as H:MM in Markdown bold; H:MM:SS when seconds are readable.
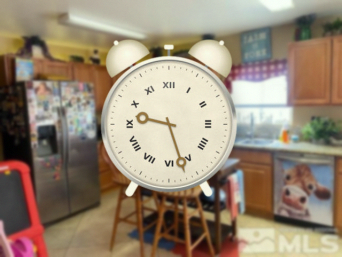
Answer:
**9:27**
